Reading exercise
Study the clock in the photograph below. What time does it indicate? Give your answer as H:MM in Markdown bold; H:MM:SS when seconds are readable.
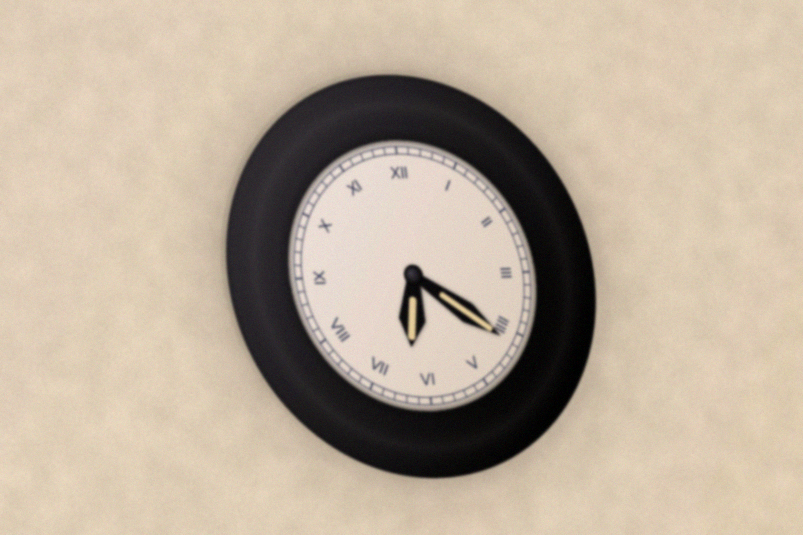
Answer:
**6:21**
